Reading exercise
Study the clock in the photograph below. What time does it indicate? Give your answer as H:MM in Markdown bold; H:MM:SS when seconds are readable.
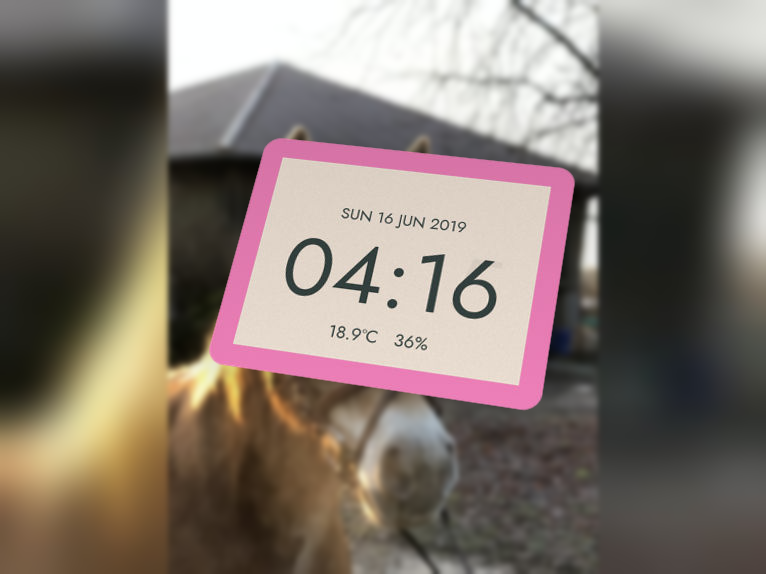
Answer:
**4:16**
